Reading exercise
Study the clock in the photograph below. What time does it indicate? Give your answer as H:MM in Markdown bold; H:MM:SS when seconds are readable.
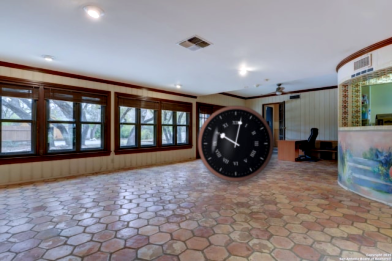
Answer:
**10:02**
